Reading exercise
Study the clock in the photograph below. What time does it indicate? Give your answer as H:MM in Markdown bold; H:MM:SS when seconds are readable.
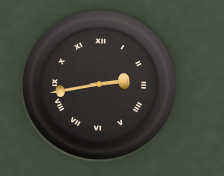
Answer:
**2:43**
